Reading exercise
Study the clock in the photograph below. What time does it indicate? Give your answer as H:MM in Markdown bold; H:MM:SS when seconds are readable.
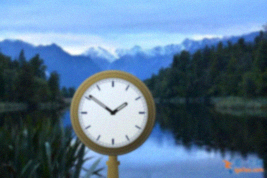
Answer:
**1:51**
